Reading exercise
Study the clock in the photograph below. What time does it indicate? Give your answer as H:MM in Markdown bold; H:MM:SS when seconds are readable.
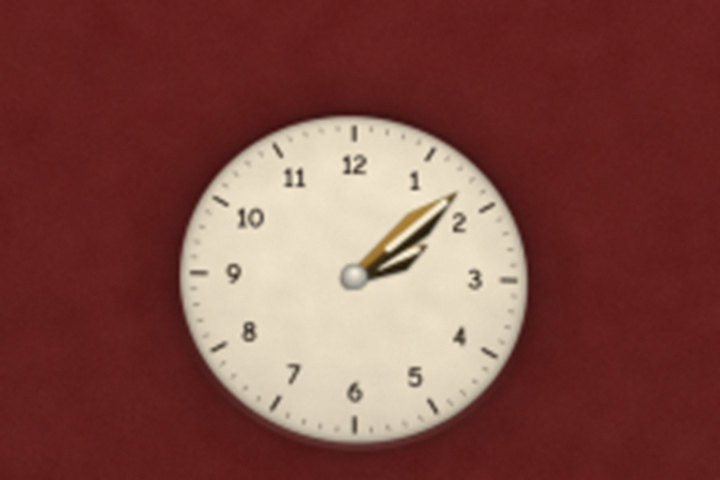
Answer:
**2:08**
